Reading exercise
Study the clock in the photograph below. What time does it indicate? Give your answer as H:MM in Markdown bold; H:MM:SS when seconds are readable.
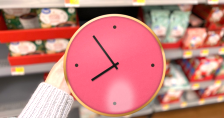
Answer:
**7:54**
